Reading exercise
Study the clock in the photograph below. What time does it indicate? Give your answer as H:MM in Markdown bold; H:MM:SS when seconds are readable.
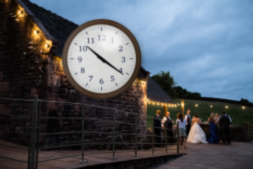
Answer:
**10:21**
